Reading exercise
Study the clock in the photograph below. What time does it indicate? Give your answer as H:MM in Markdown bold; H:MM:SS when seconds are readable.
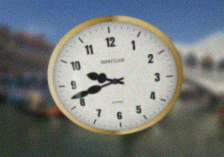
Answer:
**9:42**
